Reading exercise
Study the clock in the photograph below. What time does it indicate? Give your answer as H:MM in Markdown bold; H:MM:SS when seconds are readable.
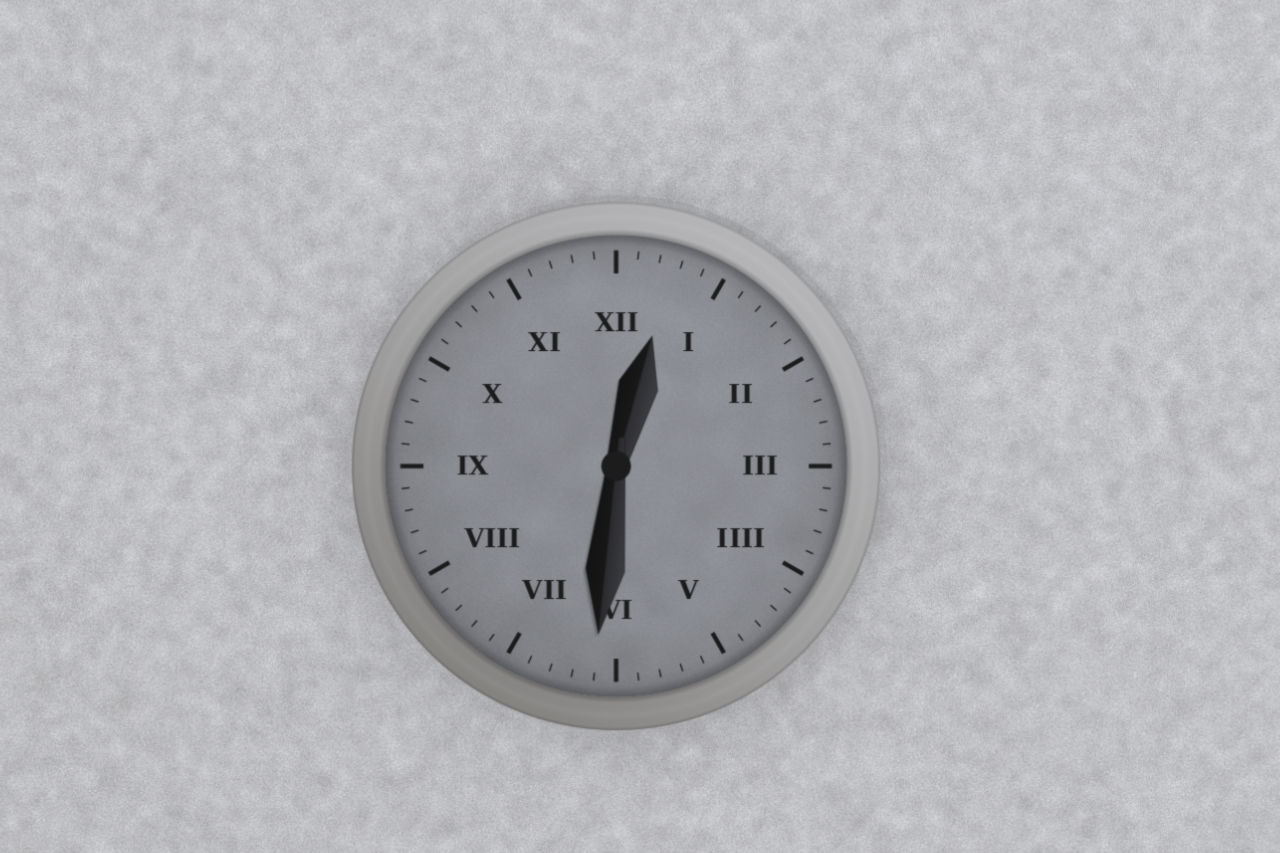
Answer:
**12:31**
